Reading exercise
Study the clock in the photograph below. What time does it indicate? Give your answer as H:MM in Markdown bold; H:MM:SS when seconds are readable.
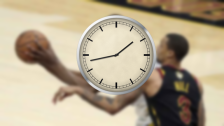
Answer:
**1:43**
